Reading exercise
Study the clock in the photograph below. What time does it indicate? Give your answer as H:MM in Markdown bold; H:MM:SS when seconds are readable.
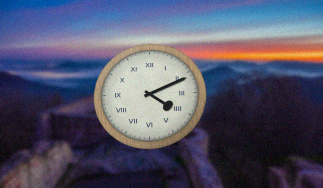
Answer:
**4:11**
